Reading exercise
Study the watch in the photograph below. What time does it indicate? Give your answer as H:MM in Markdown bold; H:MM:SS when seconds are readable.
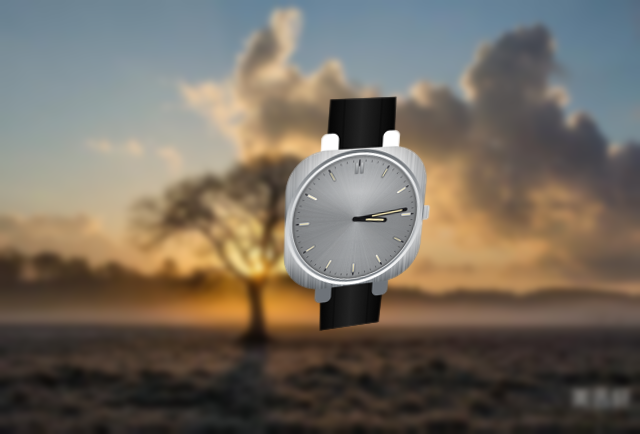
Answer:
**3:14**
